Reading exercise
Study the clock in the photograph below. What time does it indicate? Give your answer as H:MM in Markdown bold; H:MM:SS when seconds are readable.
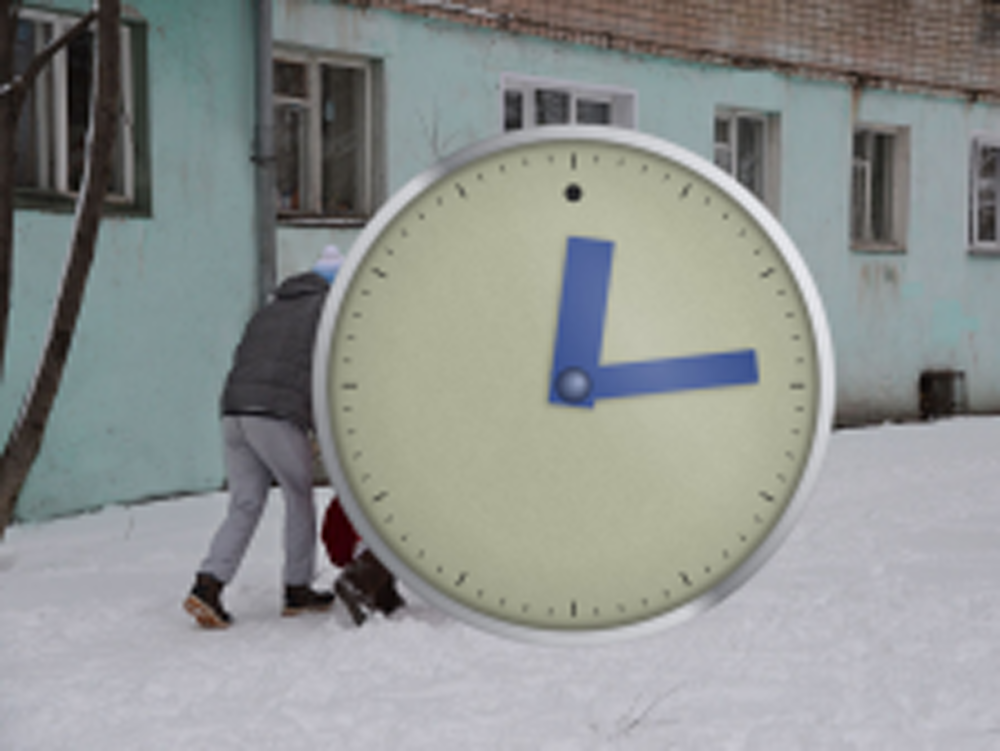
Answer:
**12:14**
